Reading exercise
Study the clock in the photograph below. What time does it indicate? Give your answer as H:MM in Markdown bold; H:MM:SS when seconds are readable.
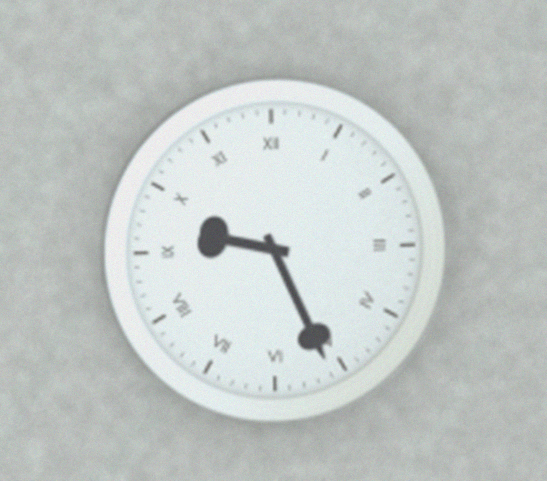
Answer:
**9:26**
